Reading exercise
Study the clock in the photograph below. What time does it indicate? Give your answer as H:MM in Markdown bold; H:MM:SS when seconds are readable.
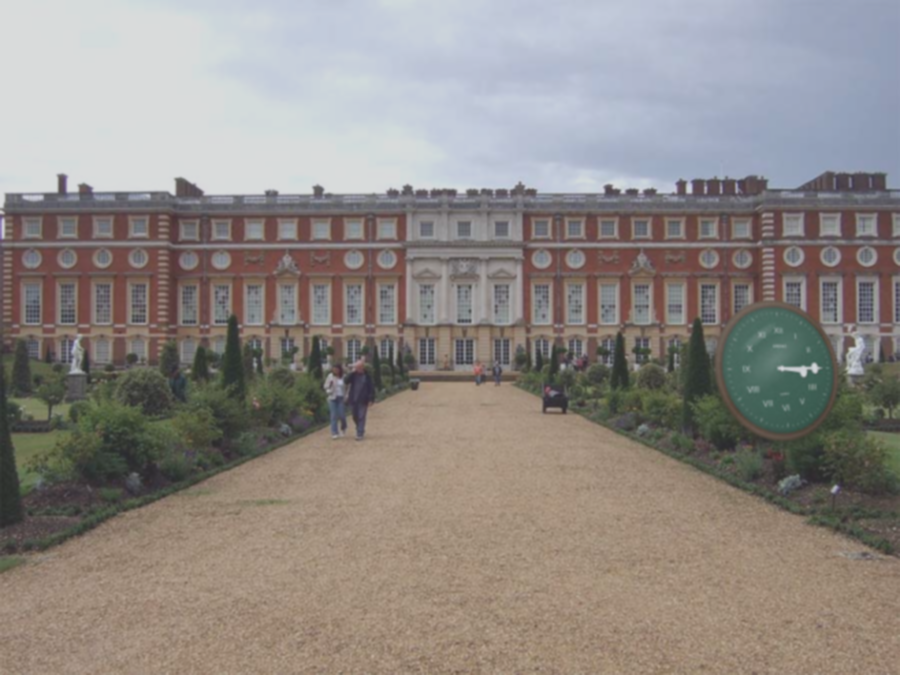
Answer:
**3:15**
